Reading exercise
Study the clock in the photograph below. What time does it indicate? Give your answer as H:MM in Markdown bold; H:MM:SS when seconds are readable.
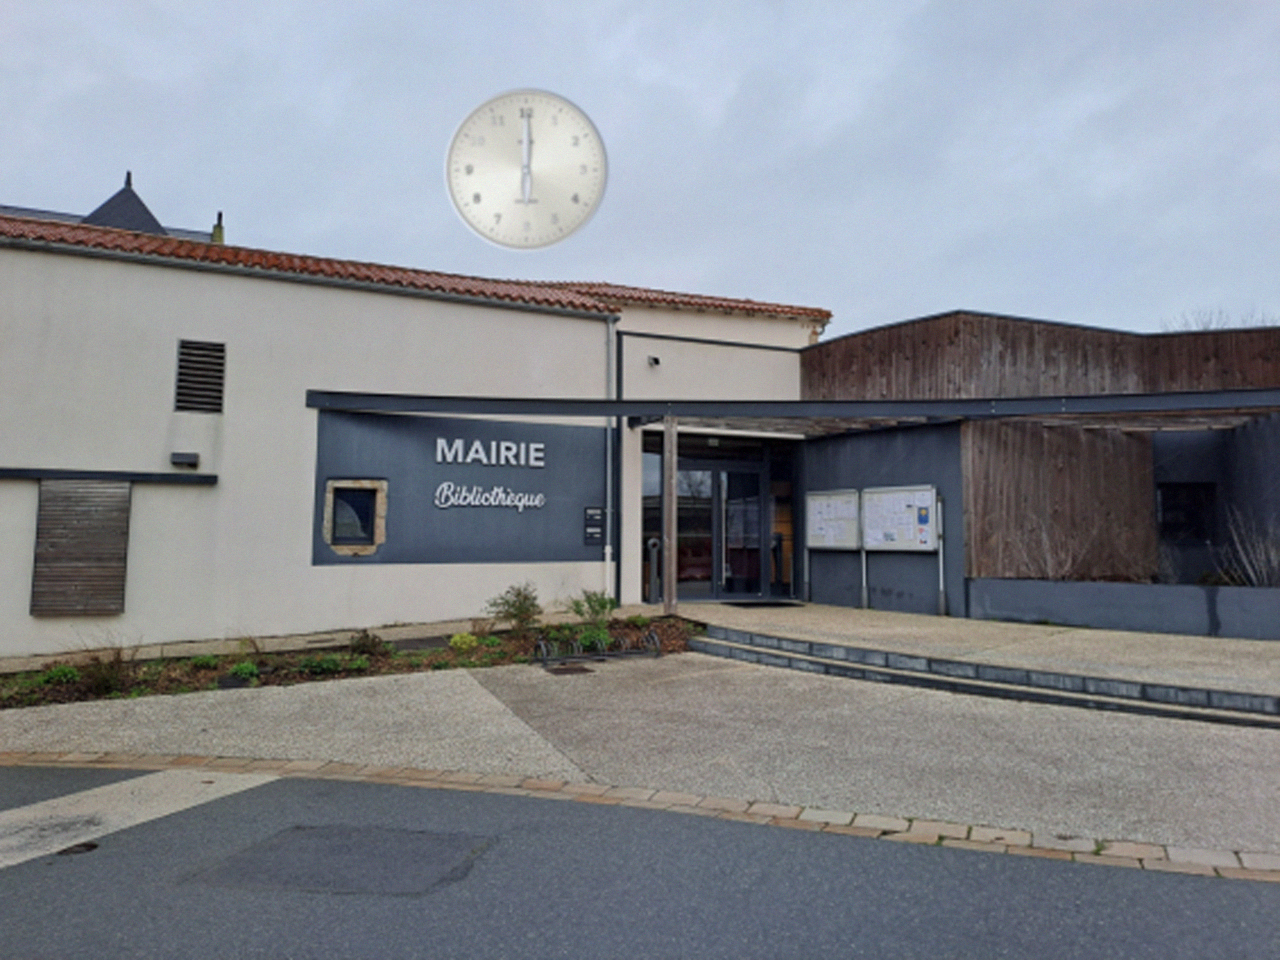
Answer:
**6:00**
